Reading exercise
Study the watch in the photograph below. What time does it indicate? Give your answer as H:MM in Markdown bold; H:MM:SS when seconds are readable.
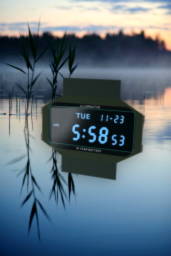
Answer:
**5:58:53**
